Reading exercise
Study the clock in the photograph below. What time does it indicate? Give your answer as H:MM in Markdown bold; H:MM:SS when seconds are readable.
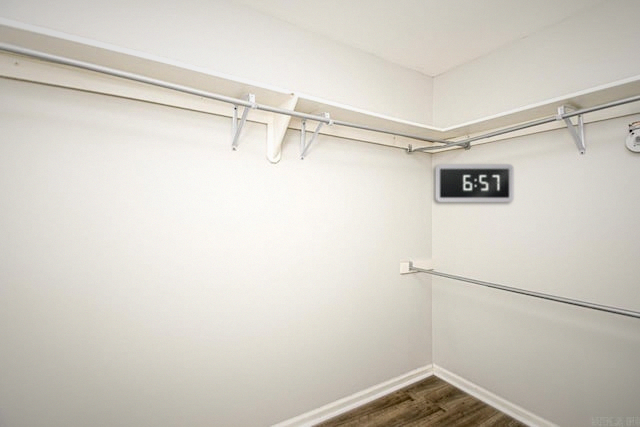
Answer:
**6:57**
